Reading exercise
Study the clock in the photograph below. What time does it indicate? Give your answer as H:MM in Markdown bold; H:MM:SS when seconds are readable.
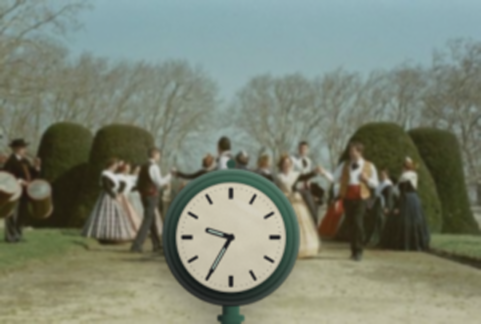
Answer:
**9:35**
